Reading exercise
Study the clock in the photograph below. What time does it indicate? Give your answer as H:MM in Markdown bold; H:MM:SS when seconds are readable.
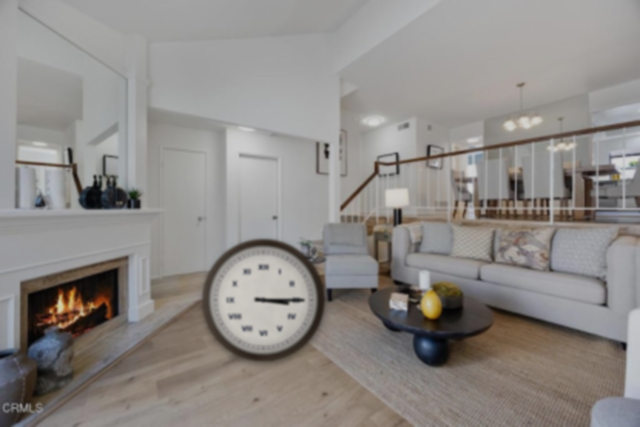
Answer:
**3:15**
